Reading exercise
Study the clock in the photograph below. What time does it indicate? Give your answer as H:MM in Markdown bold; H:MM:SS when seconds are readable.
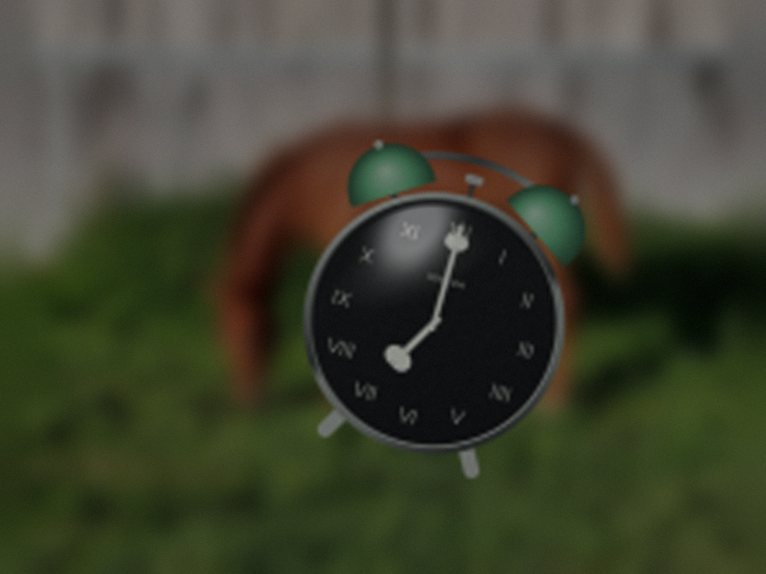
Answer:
**7:00**
